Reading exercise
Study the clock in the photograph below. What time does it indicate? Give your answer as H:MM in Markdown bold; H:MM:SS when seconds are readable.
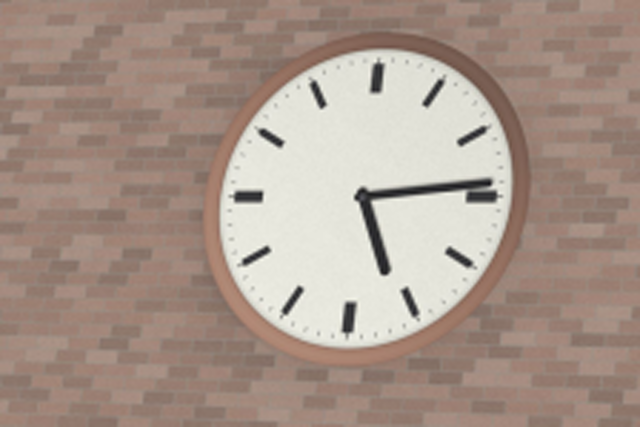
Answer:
**5:14**
